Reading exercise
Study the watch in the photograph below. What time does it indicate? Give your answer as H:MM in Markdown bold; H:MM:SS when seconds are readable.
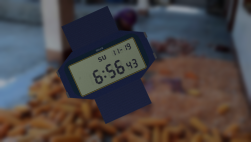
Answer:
**6:56:43**
